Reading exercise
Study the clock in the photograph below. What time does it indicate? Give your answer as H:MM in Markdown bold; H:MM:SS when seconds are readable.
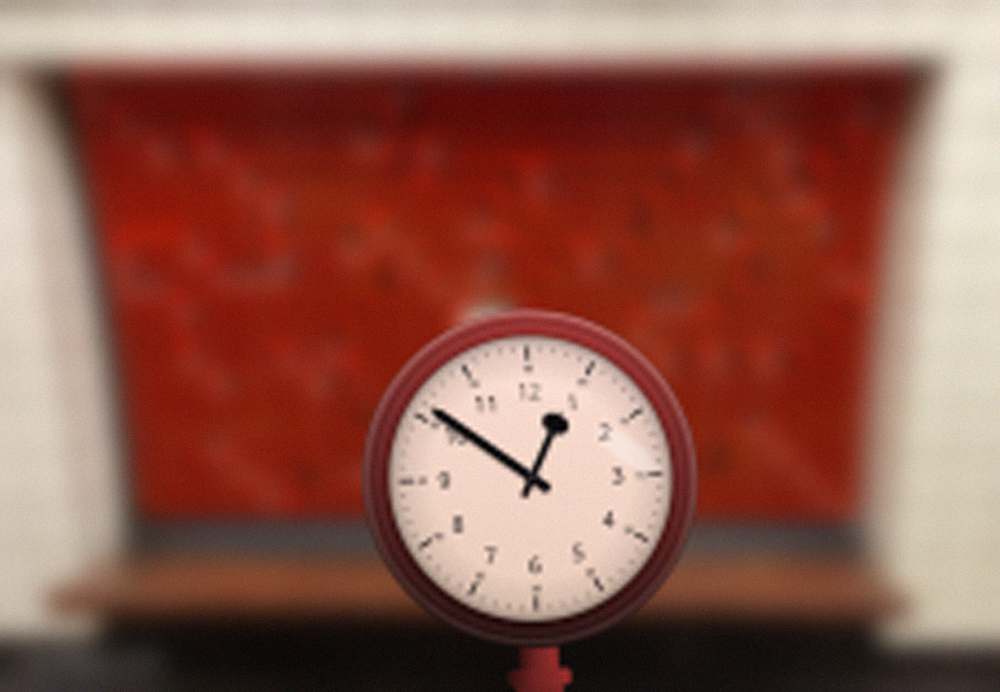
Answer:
**12:51**
